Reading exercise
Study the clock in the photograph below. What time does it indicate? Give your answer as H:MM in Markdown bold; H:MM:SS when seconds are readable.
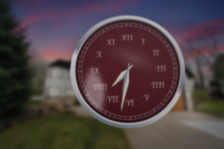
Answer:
**7:32**
